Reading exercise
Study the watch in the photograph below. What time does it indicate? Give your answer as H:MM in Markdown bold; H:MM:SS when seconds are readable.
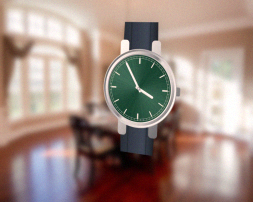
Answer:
**3:55**
